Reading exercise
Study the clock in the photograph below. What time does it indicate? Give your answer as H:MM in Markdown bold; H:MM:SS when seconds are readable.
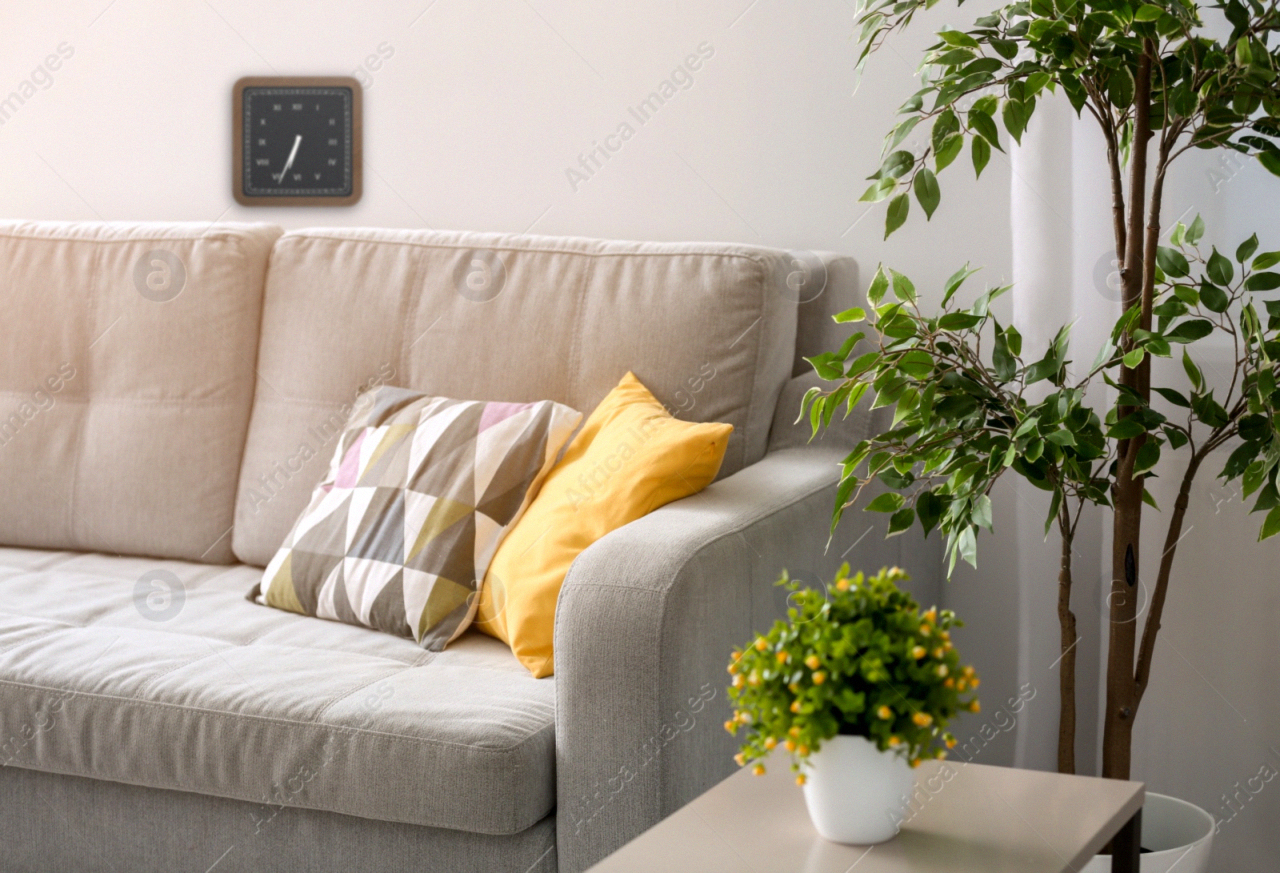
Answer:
**6:34**
